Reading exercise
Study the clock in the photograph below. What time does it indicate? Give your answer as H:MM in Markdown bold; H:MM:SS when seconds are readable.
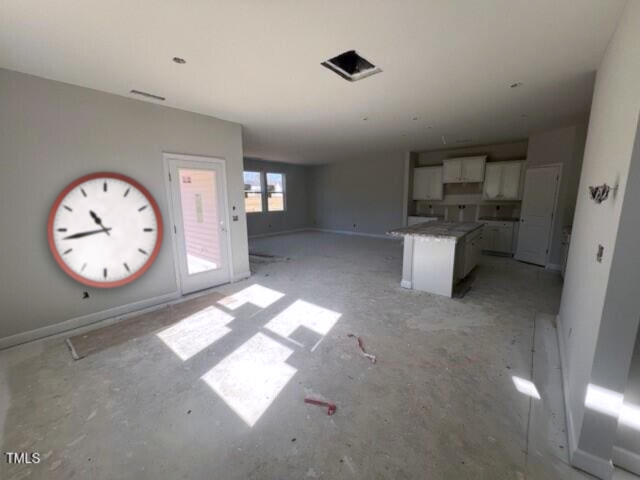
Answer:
**10:43**
